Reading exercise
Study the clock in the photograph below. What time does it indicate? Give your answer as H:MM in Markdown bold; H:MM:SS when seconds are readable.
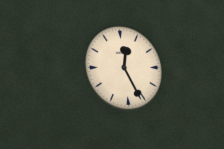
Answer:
**12:26**
